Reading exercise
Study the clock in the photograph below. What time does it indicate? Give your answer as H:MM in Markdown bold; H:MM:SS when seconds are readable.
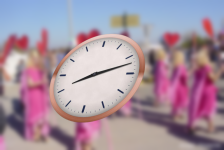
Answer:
**8:12**
